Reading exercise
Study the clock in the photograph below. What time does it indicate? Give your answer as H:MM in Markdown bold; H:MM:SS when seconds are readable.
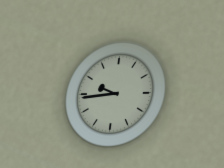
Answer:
**9:44**
